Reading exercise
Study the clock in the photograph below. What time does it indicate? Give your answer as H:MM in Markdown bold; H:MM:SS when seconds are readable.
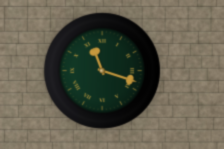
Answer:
**11:18**
